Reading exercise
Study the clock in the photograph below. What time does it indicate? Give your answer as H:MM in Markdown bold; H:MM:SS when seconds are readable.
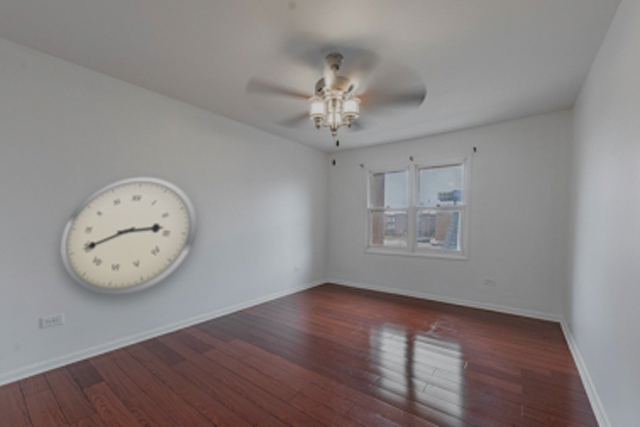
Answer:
**2:40**
